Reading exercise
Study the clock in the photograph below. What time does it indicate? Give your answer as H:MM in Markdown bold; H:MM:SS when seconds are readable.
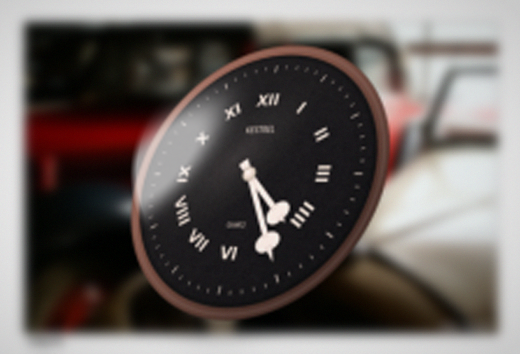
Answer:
**4:25**
